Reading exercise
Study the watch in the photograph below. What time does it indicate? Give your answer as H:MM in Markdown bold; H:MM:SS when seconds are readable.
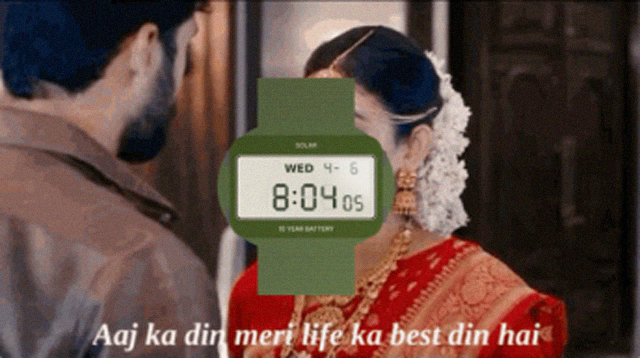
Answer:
**8:04:05**
